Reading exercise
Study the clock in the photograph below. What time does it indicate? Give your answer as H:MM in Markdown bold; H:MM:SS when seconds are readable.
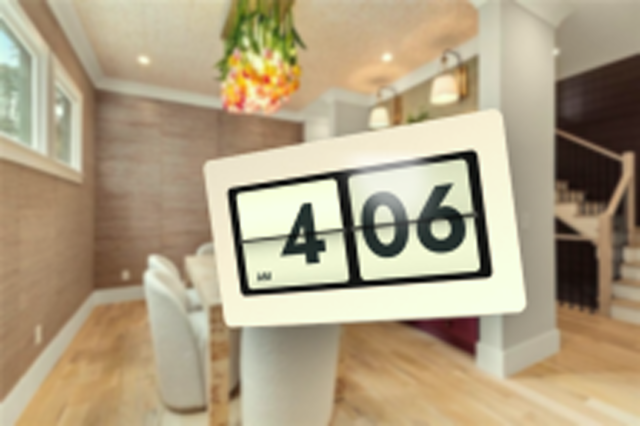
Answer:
**4:06**
